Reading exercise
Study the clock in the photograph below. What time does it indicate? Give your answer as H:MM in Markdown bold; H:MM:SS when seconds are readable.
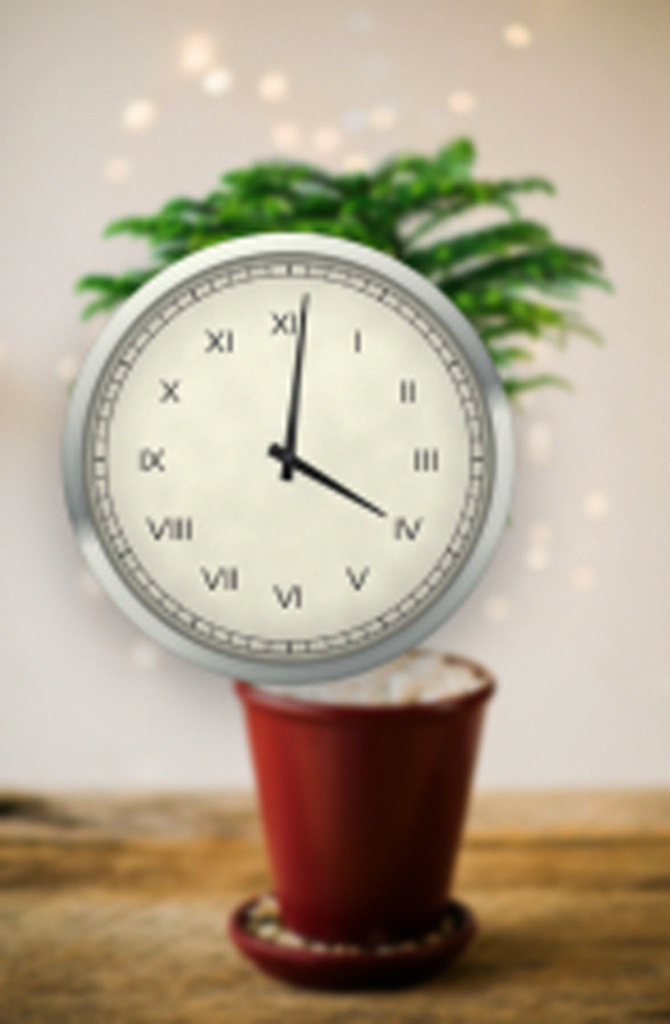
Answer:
**4:01**
